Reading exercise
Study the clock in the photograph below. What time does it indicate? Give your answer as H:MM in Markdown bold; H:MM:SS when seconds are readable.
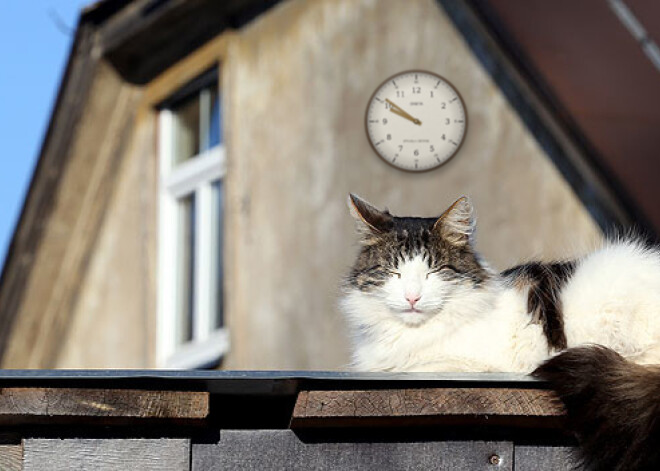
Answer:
**9:51**
